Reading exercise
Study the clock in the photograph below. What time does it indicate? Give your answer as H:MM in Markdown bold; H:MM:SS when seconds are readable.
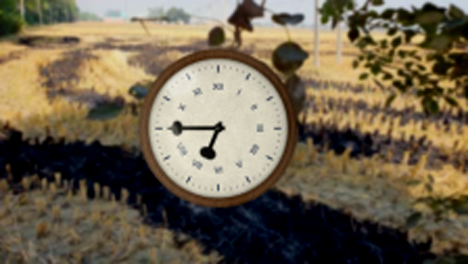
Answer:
**6:45**
